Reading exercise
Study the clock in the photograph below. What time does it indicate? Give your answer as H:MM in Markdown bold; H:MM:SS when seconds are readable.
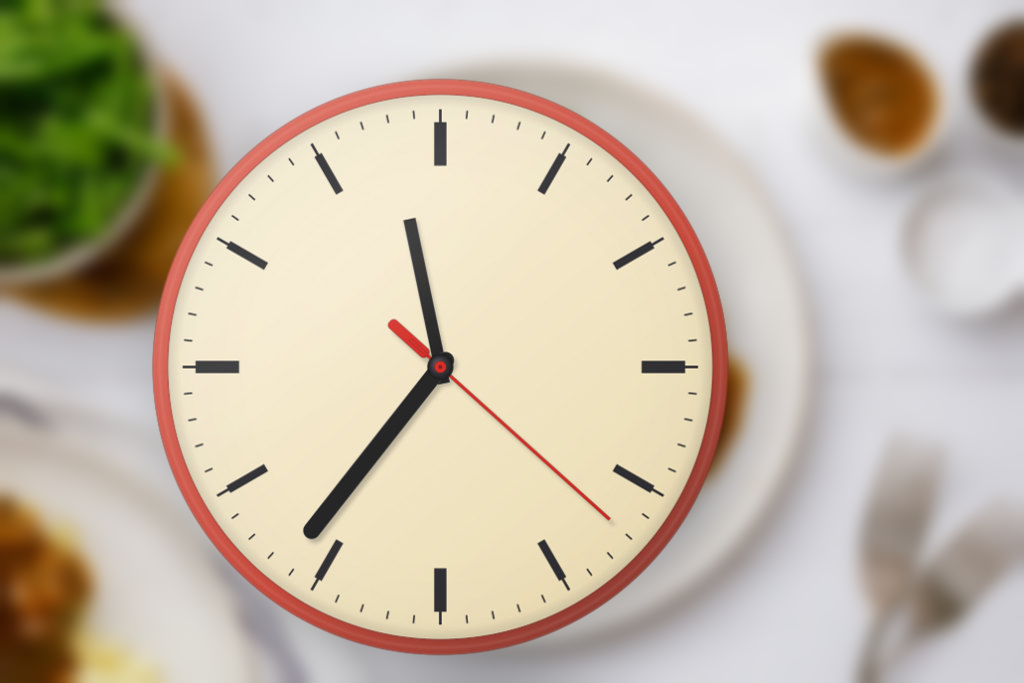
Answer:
**11:36:22**
